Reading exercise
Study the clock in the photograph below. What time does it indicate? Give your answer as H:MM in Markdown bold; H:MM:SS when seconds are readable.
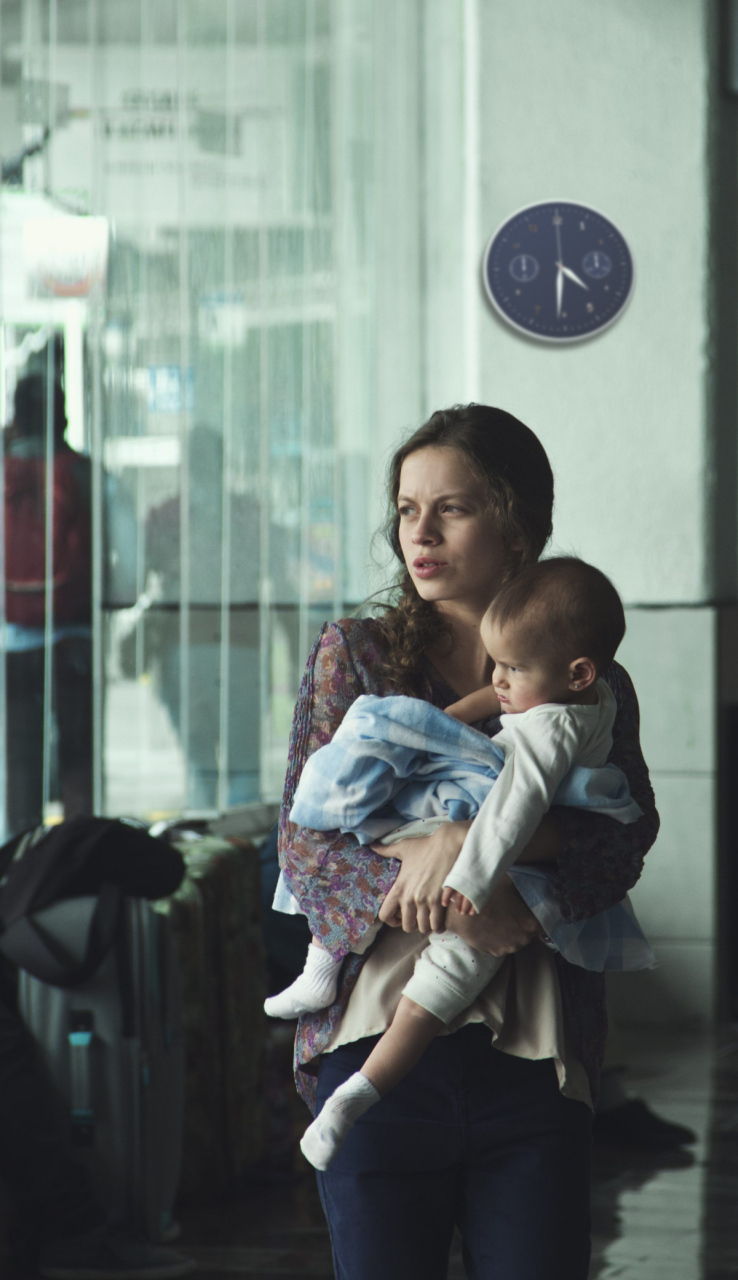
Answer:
**4:31**
